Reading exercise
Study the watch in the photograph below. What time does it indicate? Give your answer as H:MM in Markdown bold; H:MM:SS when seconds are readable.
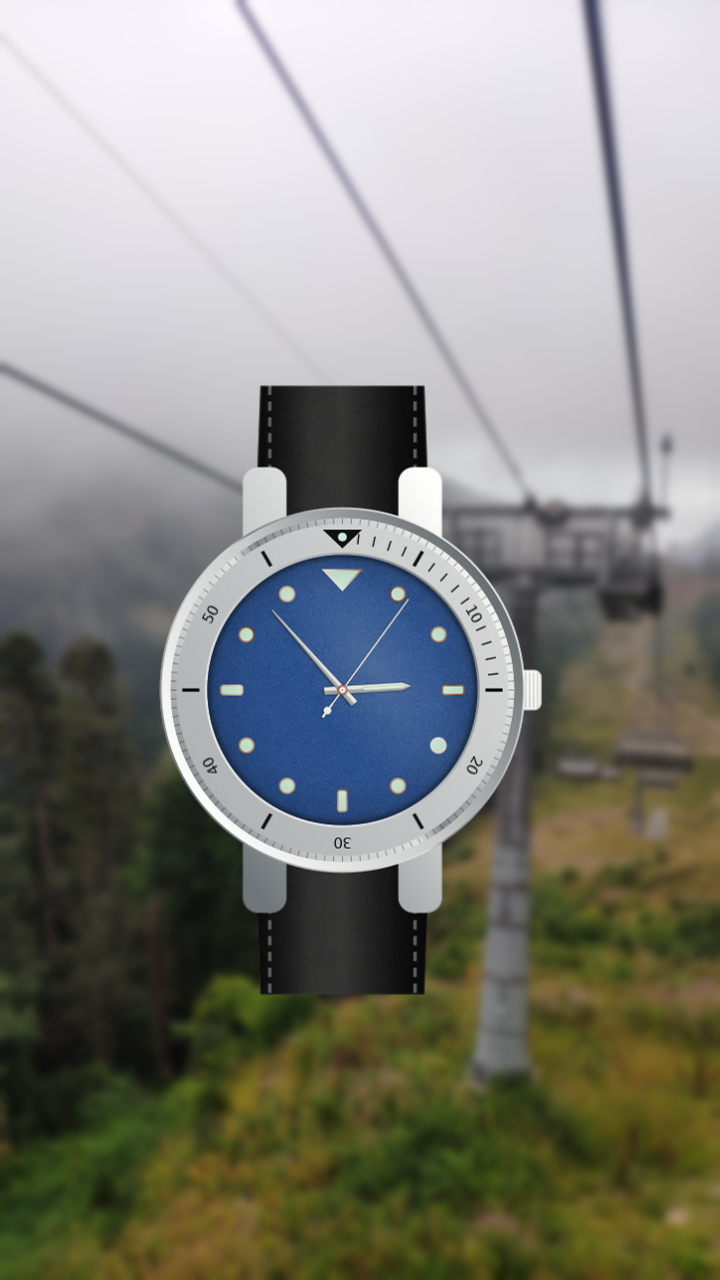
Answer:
**2:53:06**
